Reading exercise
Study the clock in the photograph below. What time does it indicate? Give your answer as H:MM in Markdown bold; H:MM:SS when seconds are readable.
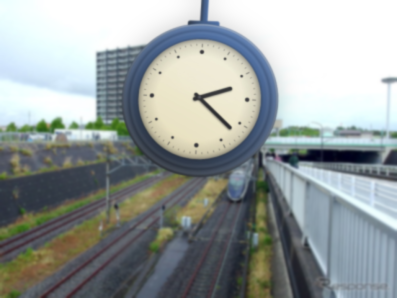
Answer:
**2:22**
